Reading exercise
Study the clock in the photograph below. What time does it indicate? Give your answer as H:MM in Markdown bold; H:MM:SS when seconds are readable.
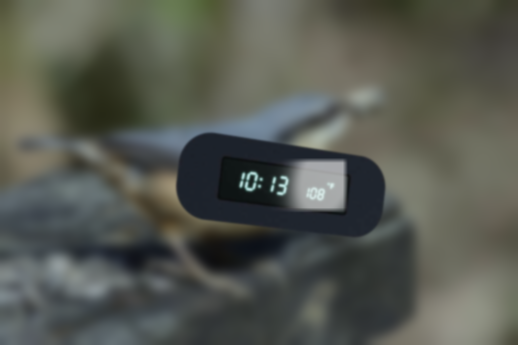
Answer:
**10:13**
